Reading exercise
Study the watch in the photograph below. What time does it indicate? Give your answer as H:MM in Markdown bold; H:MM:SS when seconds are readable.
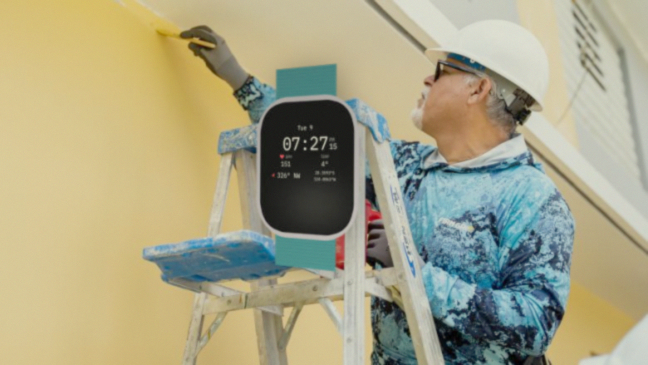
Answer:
**7:27**
